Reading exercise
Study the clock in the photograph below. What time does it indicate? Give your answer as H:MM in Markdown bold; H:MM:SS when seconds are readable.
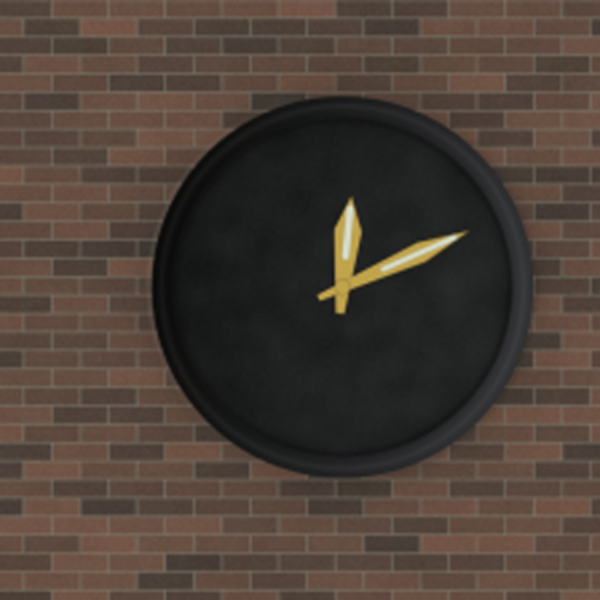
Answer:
**12:11**
